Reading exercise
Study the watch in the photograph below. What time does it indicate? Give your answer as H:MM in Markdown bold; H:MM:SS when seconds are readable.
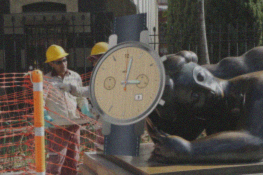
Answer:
**3:02**
